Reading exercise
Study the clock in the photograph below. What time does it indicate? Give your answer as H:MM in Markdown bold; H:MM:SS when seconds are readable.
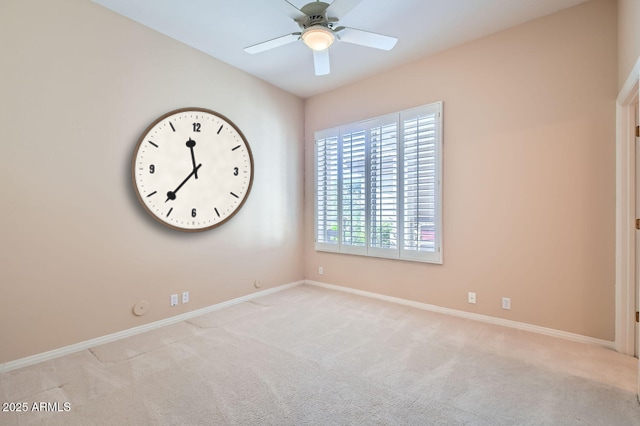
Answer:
**11:37**
